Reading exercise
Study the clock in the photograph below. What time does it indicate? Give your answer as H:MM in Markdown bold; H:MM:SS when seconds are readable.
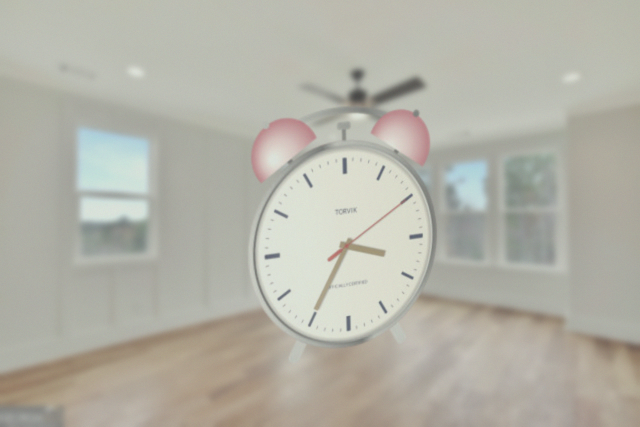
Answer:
**3:35:10**
